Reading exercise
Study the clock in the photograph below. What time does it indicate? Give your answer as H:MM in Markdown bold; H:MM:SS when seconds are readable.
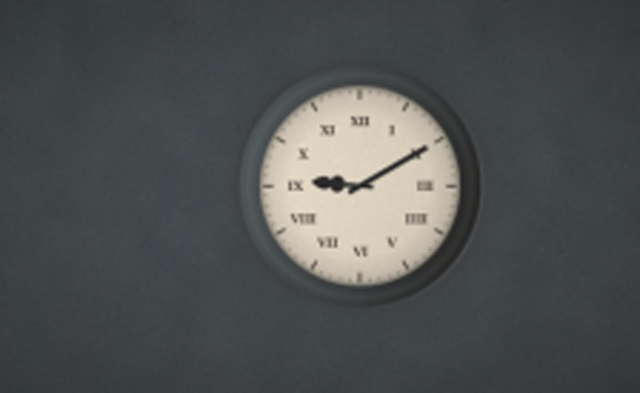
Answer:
**9:10**
